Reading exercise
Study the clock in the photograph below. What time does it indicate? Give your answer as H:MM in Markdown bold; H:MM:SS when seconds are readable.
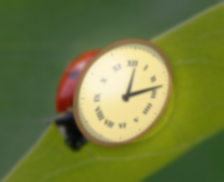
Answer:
**12:13**
